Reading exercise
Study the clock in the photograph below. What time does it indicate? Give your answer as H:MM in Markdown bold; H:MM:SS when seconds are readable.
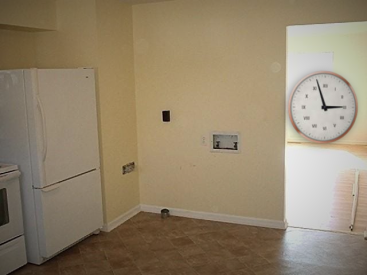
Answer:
**2:57**
